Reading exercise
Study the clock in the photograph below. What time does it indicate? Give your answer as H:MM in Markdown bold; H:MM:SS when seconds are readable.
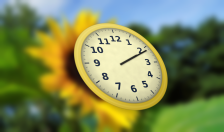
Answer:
**2:11**
